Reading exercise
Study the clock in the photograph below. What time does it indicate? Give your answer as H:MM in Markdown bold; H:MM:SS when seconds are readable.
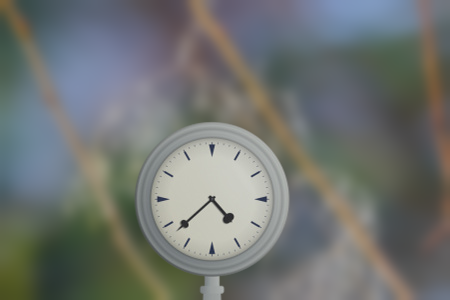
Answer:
**4:38**
